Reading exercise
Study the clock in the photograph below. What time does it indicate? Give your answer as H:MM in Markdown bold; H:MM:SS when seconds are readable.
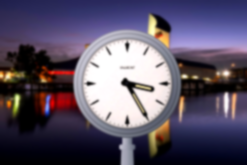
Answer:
**3:25**
